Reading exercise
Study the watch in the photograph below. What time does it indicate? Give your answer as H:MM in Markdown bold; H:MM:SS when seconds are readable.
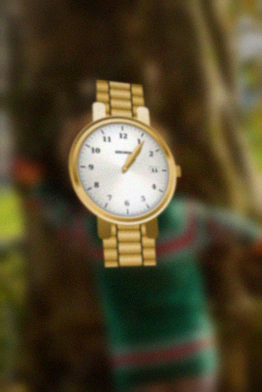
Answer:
**1:06**
